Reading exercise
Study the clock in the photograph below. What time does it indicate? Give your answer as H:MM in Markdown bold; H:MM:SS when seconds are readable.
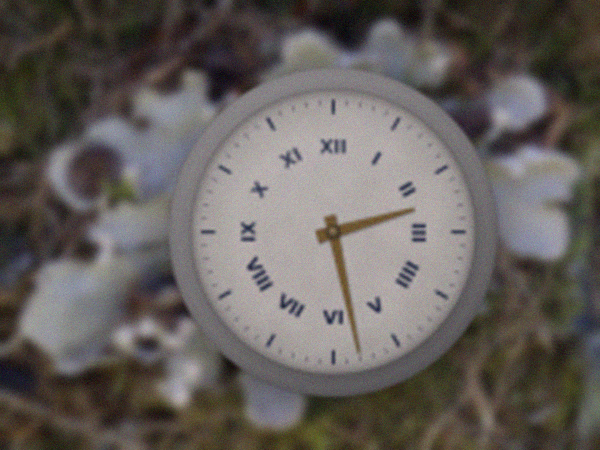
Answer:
**2:28**
